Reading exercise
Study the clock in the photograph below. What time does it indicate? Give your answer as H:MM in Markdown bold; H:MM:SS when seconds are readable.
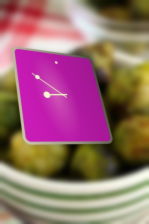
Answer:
**8:51**
